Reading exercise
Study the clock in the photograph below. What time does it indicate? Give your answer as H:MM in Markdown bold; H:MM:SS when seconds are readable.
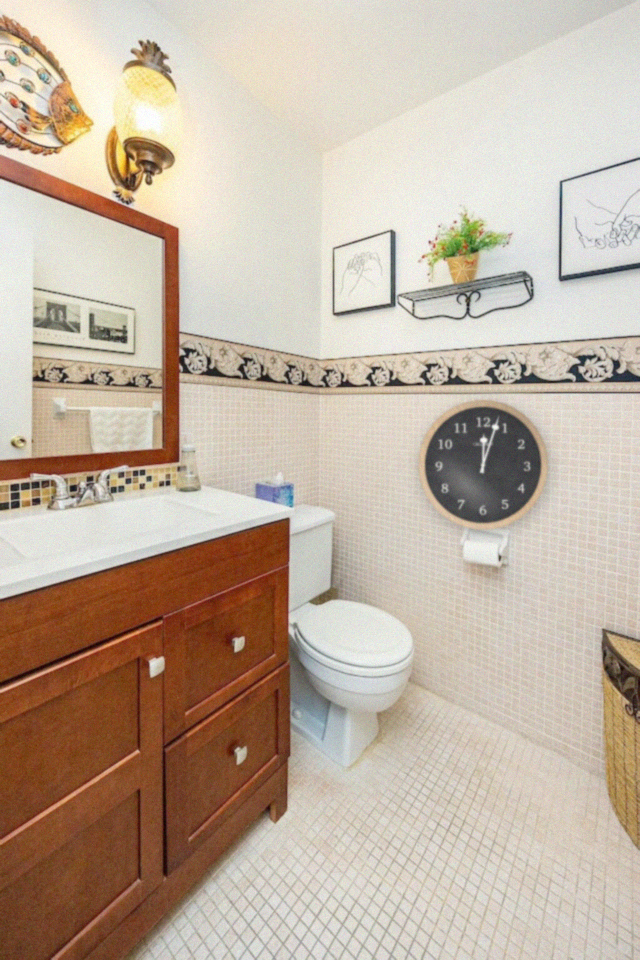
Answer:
**12:03**
